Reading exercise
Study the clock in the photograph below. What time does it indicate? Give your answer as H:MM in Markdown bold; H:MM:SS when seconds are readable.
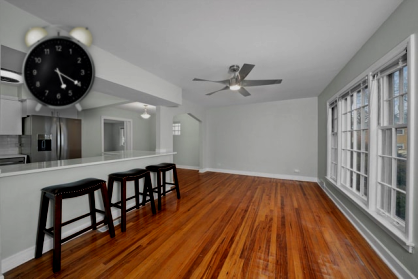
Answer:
**5:20**
